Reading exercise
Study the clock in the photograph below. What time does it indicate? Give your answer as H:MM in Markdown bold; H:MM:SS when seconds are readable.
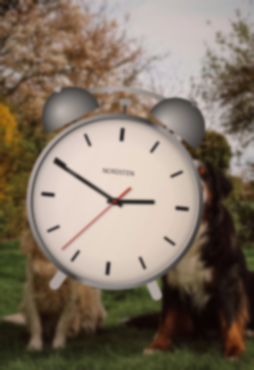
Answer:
**2:49:37**
